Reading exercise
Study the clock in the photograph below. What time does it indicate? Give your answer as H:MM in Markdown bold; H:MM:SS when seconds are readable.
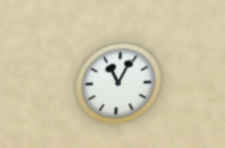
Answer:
**11:04**
